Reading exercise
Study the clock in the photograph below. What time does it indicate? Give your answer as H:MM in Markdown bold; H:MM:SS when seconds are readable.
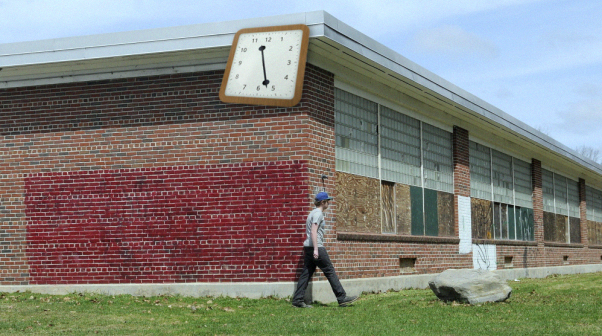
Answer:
**11:27**
